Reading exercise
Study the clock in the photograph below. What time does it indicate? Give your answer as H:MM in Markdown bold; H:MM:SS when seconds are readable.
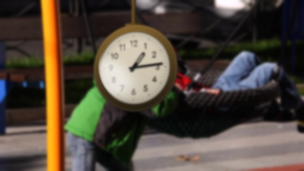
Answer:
**1:14**
